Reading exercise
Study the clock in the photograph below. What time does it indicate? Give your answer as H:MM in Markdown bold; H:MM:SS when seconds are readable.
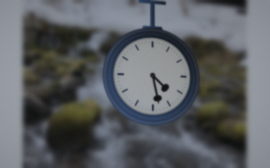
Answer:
**4:28**
